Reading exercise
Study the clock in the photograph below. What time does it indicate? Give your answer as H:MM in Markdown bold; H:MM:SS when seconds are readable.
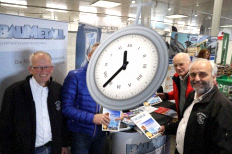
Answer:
**11:36**
